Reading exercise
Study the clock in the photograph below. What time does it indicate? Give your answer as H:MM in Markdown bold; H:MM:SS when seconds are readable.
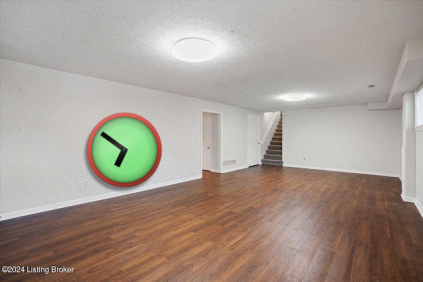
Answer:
**6:51**
